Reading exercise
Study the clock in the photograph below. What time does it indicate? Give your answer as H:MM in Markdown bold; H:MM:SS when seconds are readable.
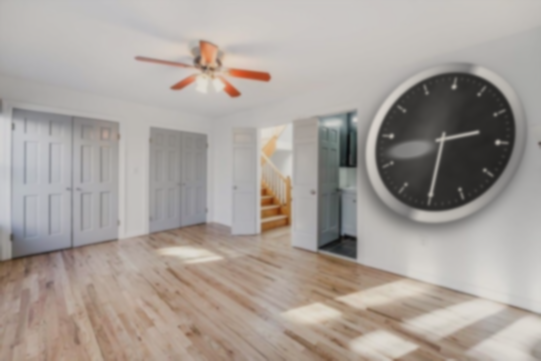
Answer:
**2:30**
